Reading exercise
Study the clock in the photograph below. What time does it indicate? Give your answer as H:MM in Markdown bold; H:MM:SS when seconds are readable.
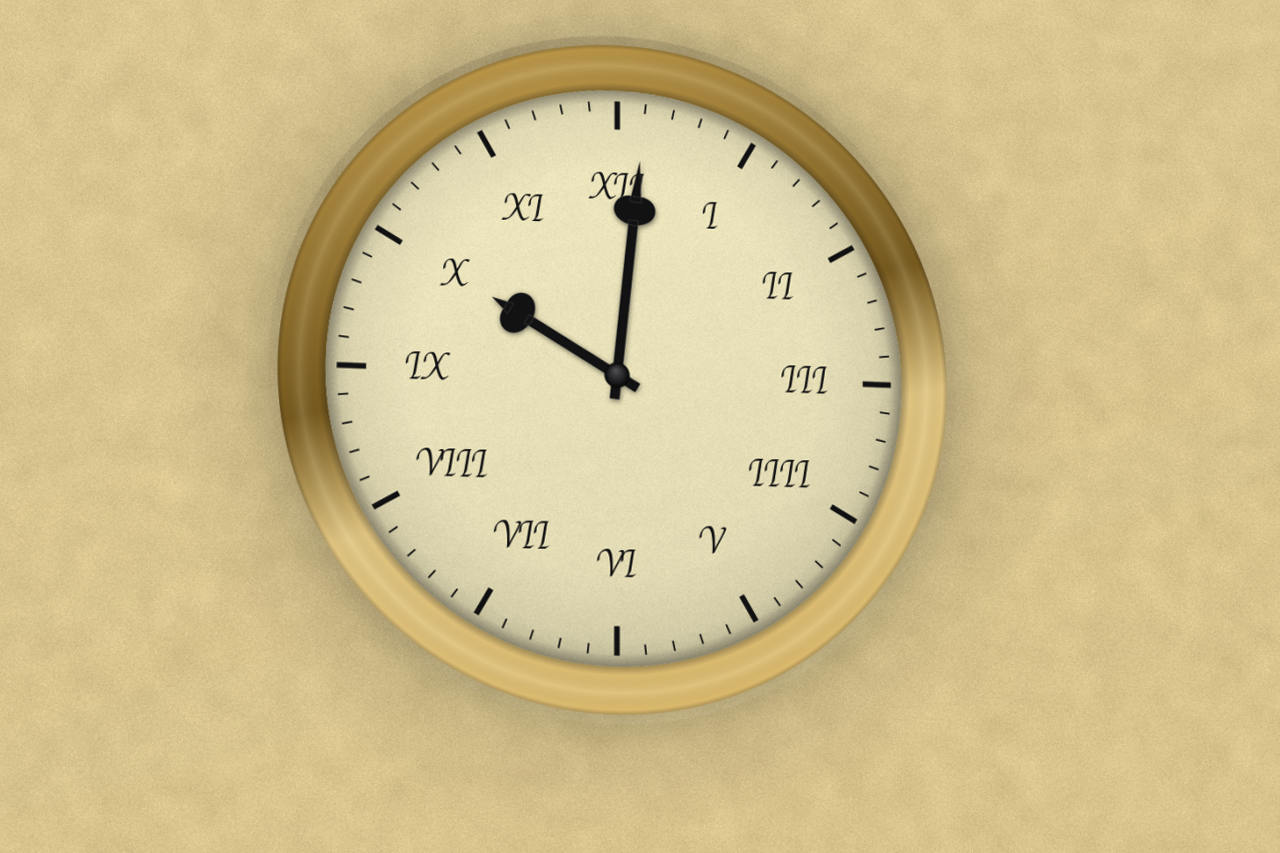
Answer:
**10:01**
